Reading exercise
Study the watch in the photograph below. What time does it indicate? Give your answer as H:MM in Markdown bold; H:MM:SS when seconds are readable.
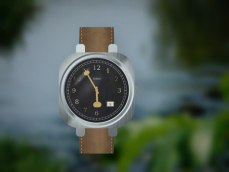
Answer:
**5:55**
